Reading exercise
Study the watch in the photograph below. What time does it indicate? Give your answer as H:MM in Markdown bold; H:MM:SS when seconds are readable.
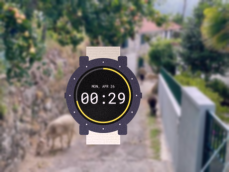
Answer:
**0:29**
